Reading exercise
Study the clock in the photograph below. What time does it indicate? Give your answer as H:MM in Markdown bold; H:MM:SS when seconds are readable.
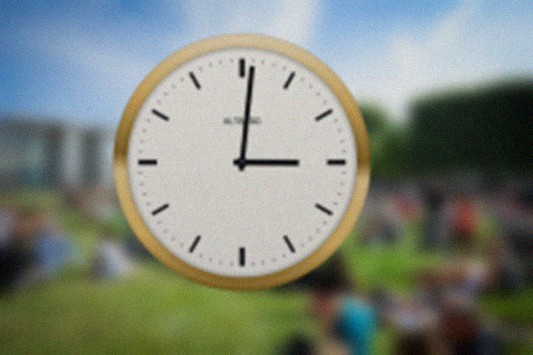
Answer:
**3:01**
